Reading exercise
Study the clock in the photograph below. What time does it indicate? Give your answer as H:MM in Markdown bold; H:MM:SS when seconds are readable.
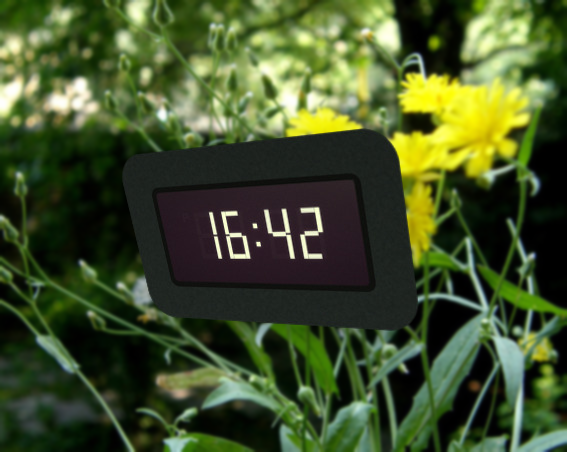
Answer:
**16:42**
